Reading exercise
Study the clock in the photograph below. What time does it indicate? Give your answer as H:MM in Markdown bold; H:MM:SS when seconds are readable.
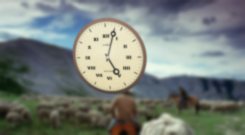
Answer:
**5:03**
